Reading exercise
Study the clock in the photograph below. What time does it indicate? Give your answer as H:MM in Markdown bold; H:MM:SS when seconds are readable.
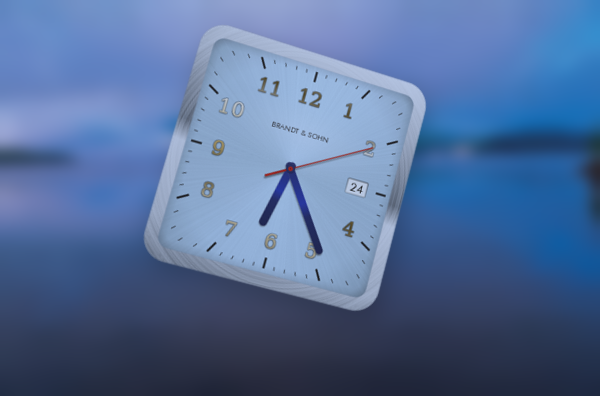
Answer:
**6:24:10**
